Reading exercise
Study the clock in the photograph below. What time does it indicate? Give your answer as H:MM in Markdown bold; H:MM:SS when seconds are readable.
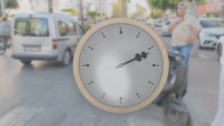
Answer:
**2:11**
